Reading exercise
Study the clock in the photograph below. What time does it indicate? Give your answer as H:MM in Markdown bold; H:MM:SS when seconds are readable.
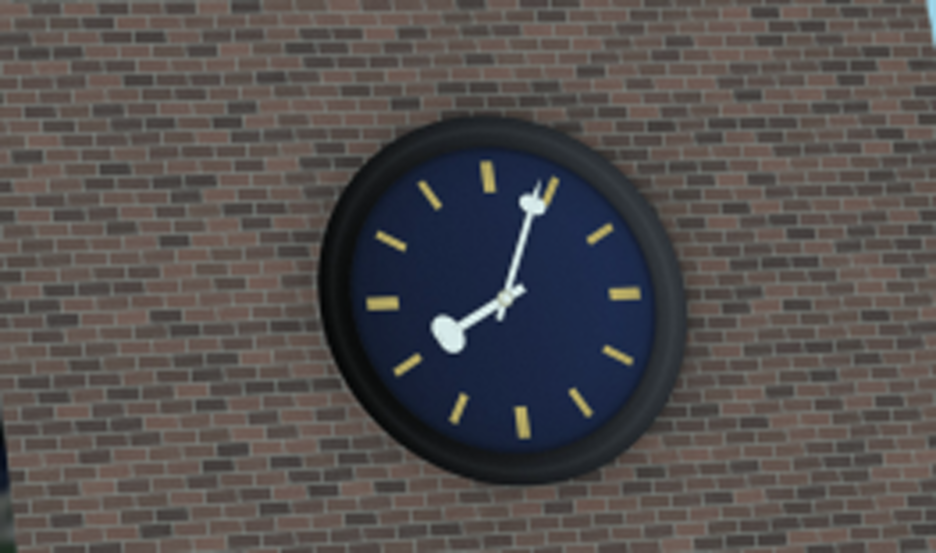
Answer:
**8:04**
